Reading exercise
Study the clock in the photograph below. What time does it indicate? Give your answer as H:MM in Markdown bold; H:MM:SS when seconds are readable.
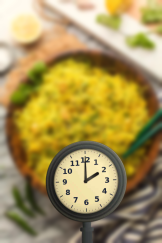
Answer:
**2:00**
